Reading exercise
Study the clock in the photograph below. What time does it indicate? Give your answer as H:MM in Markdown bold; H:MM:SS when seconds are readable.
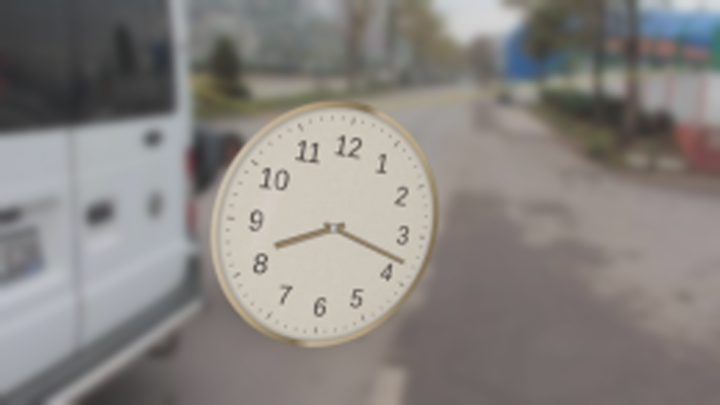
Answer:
**8:18**
